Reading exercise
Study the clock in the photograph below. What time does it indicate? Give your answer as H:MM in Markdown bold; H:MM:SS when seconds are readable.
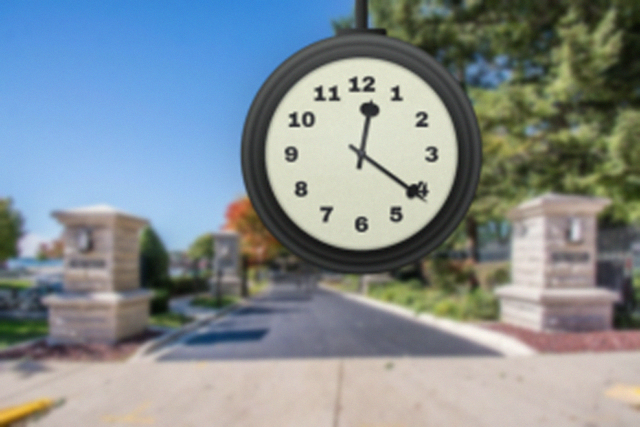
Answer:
**12:21**
